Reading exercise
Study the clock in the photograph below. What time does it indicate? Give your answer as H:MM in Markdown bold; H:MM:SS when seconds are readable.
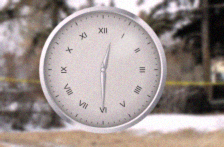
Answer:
**12:30**
